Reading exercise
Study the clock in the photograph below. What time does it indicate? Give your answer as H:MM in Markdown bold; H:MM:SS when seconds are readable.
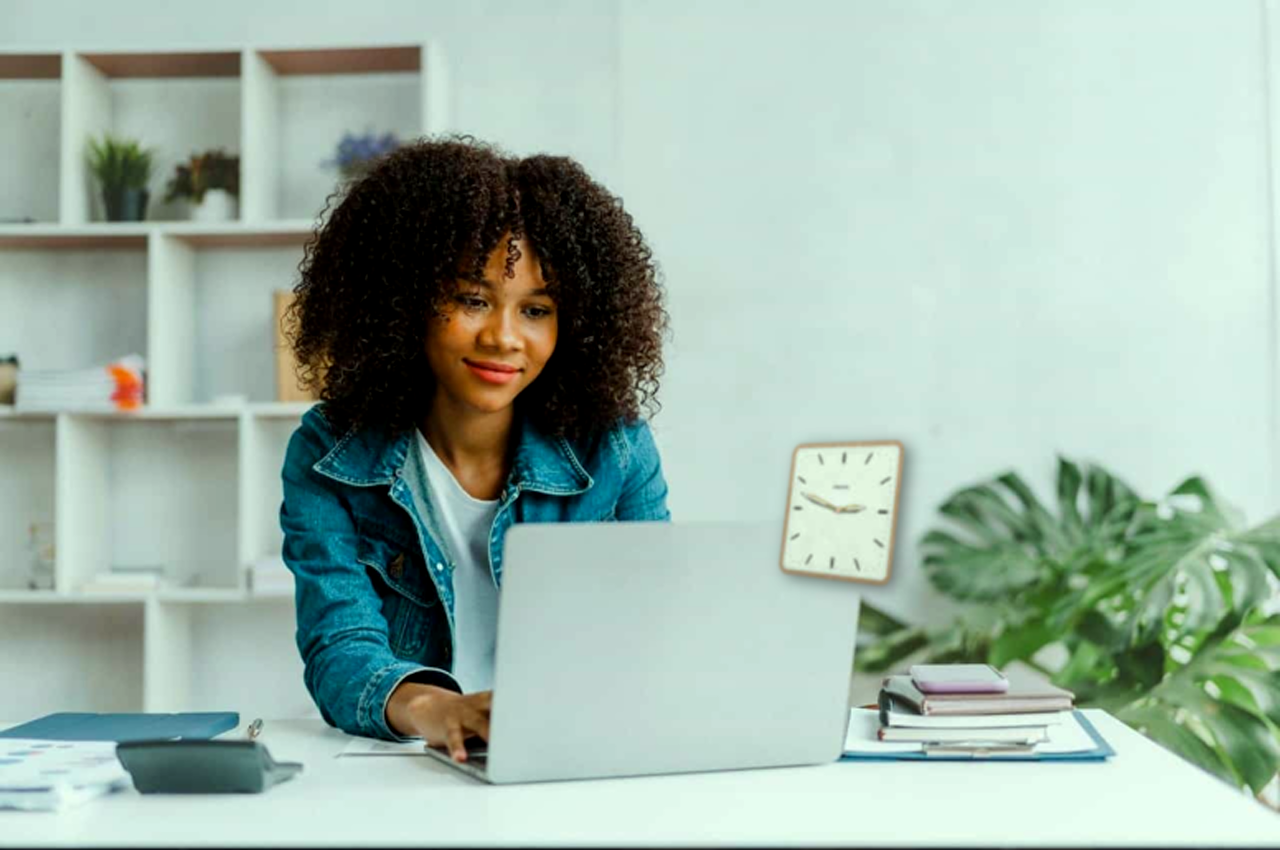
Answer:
**2:48**
